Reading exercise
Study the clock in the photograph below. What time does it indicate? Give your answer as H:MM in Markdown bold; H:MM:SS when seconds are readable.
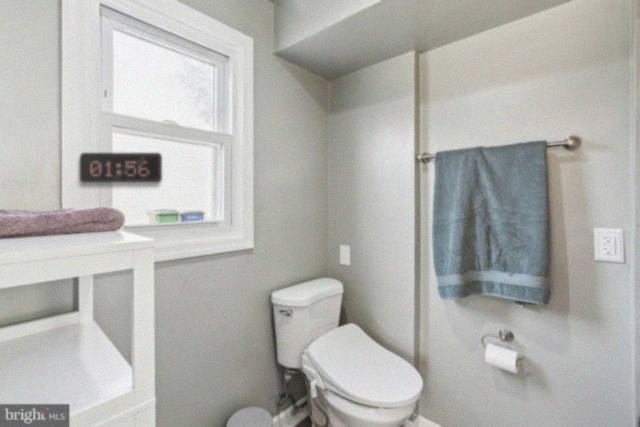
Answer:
**1:56**
